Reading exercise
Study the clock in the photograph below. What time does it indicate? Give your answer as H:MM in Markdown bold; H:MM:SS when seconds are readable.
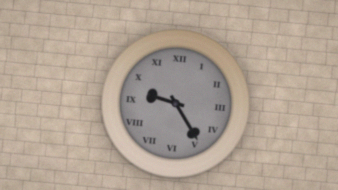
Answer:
**9:24**
